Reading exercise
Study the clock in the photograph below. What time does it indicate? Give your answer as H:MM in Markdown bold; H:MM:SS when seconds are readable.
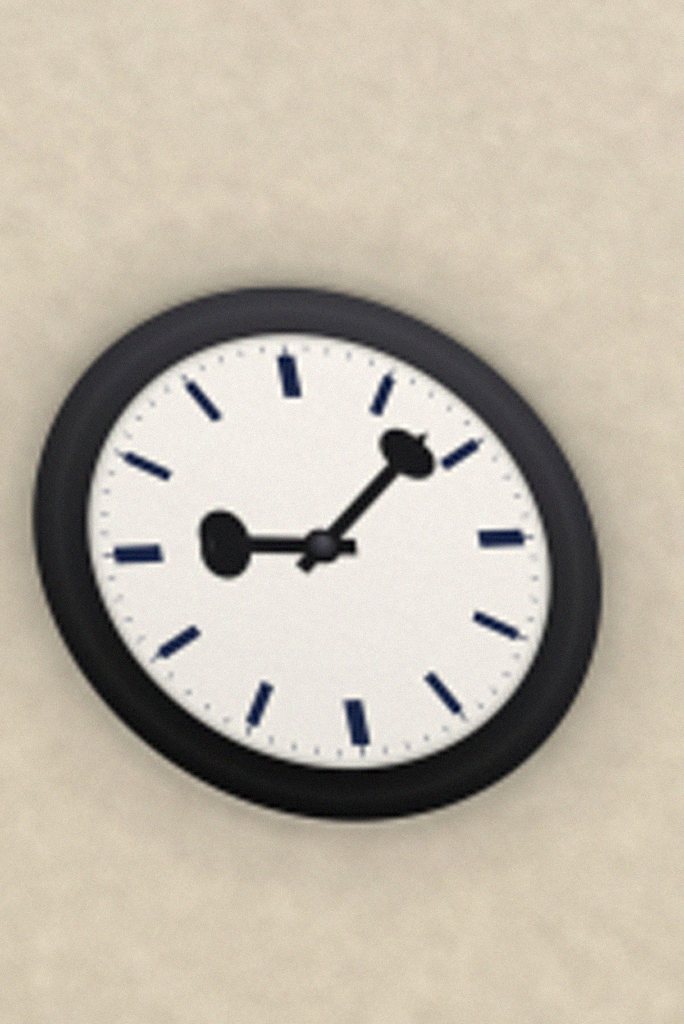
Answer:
**9:08**
